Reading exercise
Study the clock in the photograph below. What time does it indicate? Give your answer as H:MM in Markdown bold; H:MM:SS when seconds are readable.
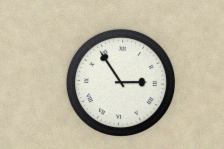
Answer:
**2:54**
